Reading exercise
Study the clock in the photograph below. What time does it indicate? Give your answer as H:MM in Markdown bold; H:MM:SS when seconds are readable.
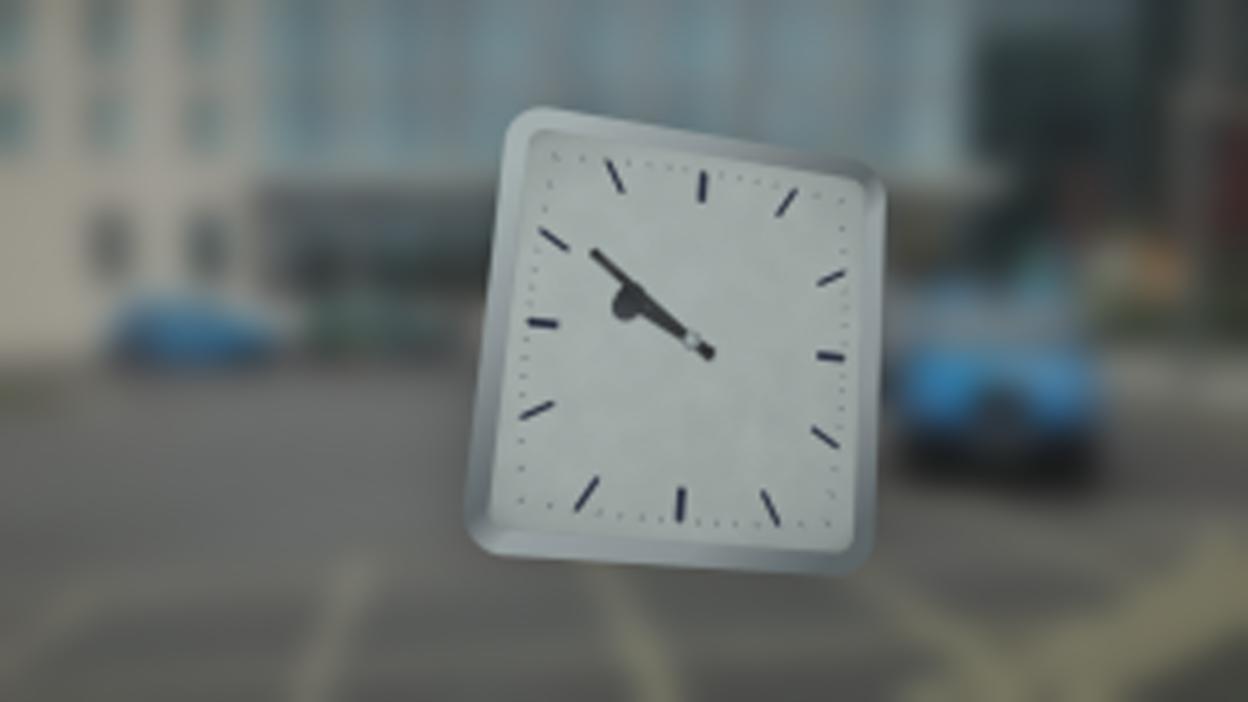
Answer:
**9:51**
